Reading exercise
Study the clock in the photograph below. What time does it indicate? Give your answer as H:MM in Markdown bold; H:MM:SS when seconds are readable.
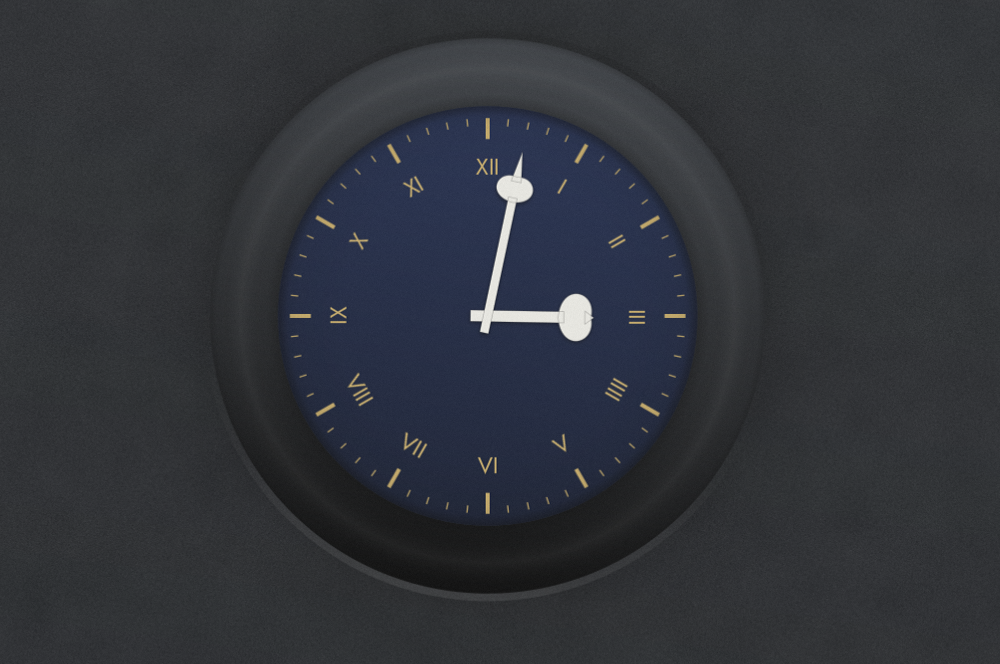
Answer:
**3:02**
